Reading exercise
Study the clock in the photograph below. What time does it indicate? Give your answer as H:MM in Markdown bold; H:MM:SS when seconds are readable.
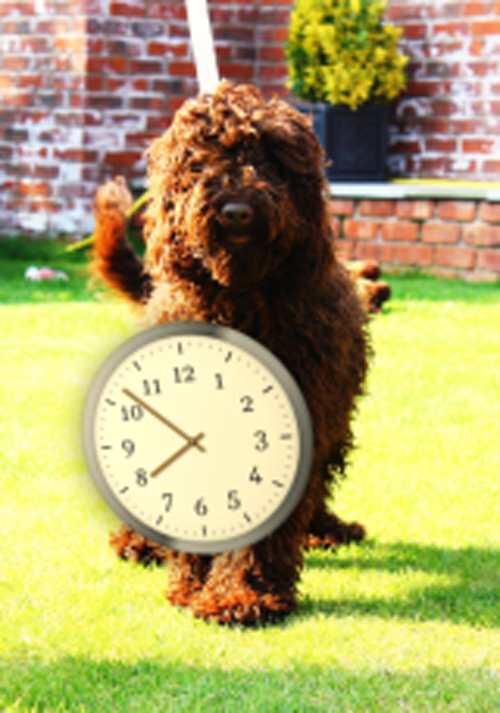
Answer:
**7:52**
